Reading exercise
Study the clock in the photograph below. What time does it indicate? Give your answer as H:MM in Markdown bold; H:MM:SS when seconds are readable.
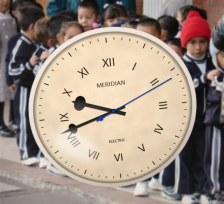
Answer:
**9:42:11**
